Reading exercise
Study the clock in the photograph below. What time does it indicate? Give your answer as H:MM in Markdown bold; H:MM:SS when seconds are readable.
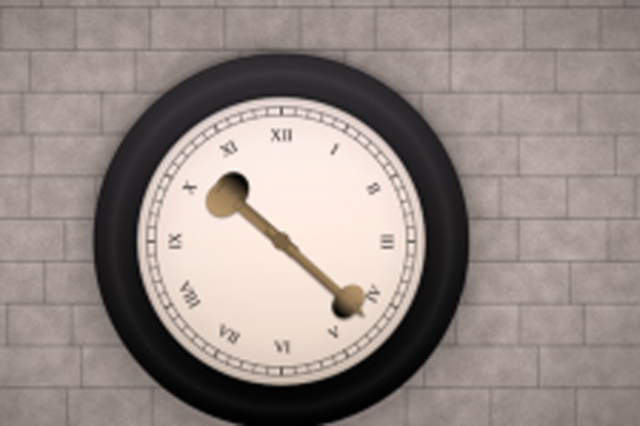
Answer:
**10:22**
